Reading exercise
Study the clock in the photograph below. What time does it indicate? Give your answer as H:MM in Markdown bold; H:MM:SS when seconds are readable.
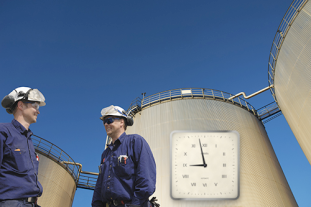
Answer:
**8:58**
